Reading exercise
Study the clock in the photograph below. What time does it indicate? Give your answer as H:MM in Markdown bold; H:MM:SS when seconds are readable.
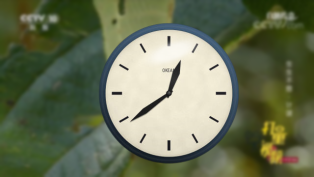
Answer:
**12:39**
